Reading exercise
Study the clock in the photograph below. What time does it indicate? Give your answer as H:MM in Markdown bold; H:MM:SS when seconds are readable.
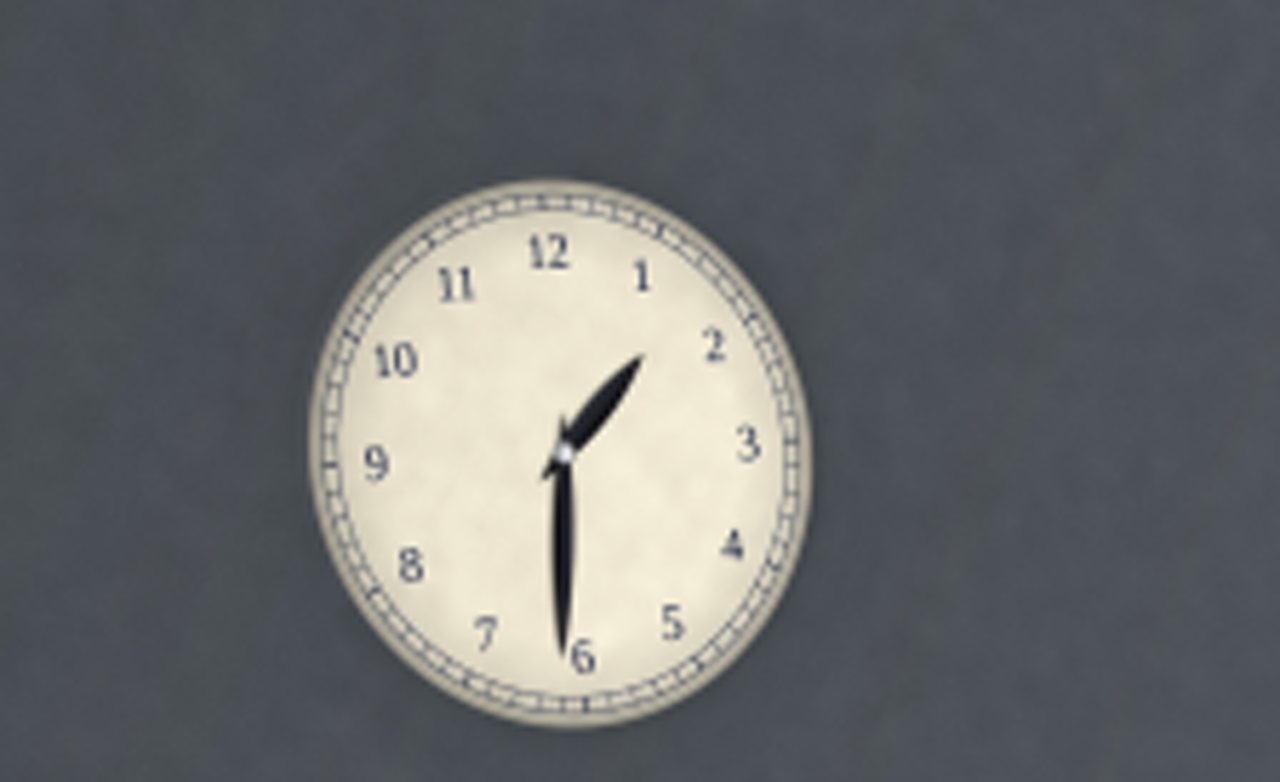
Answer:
**1:31**
